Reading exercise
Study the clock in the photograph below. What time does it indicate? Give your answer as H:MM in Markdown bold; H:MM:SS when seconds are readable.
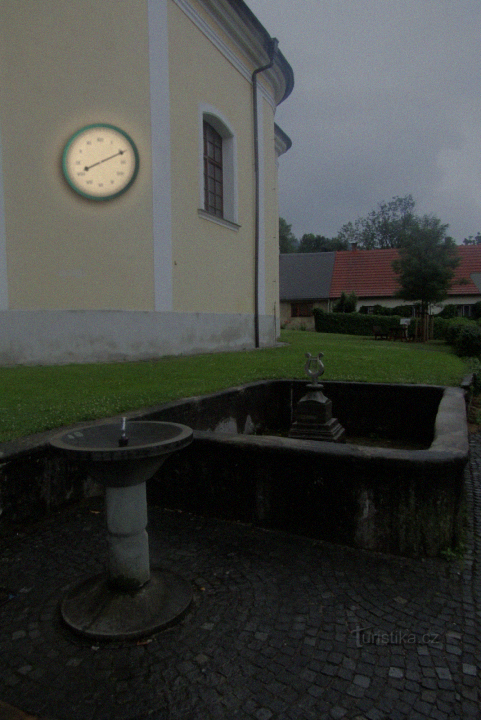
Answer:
**8:11**
